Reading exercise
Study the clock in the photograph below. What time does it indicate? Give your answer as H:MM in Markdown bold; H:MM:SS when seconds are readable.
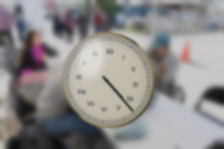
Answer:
**4:22**
